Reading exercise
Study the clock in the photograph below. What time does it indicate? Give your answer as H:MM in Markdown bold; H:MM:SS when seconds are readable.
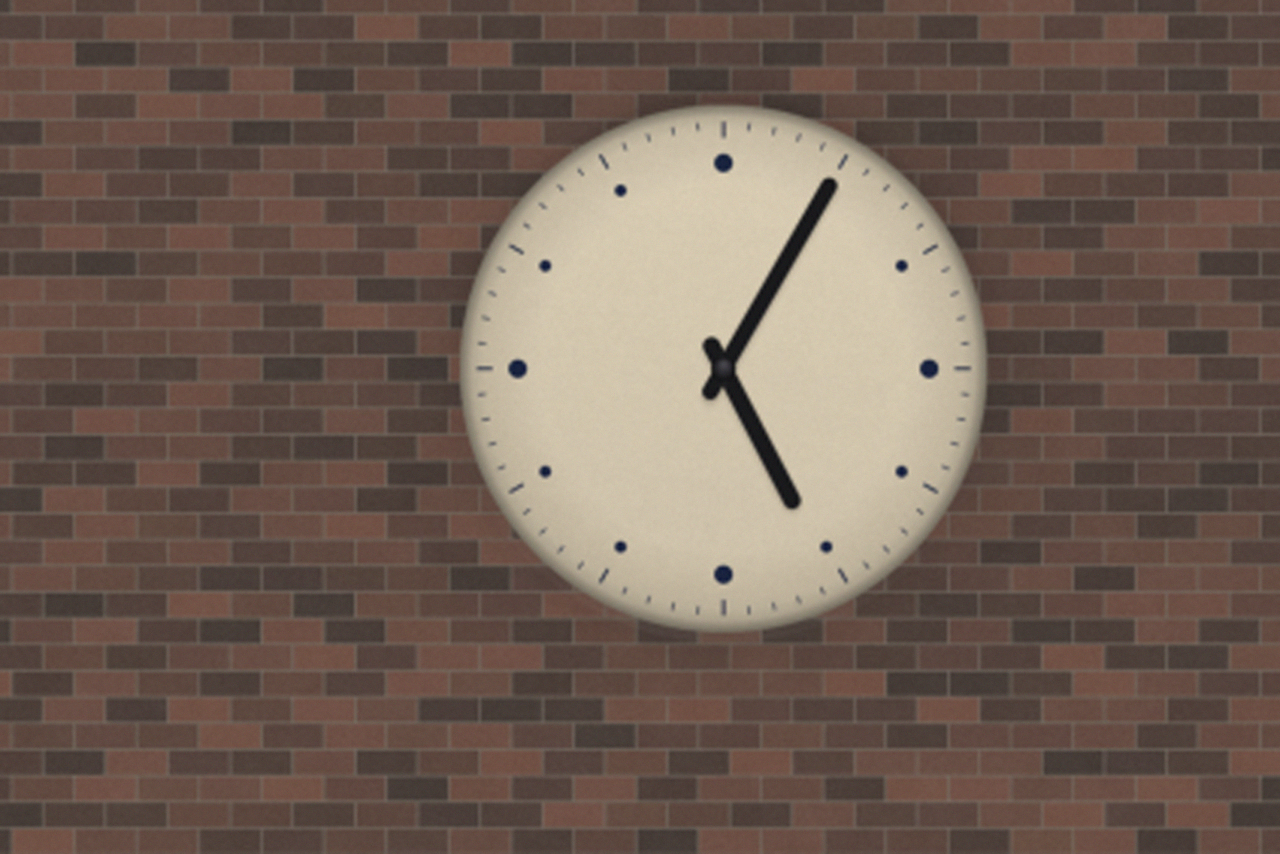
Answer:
**5:05**
